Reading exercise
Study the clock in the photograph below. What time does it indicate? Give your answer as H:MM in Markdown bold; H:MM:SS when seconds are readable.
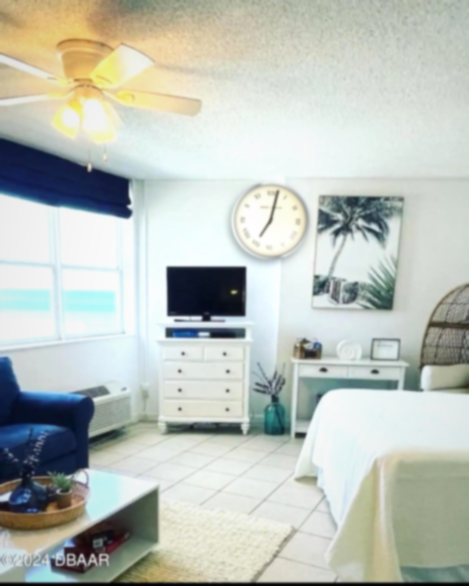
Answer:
**7:02**
